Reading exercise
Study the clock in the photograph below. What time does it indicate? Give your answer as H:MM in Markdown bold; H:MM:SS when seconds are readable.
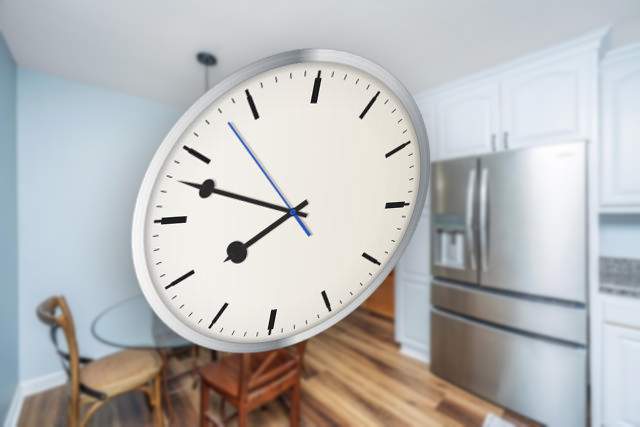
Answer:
**7:47:53**
